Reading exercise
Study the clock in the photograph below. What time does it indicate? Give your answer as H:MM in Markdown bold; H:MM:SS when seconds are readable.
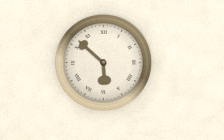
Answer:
**5:52**
